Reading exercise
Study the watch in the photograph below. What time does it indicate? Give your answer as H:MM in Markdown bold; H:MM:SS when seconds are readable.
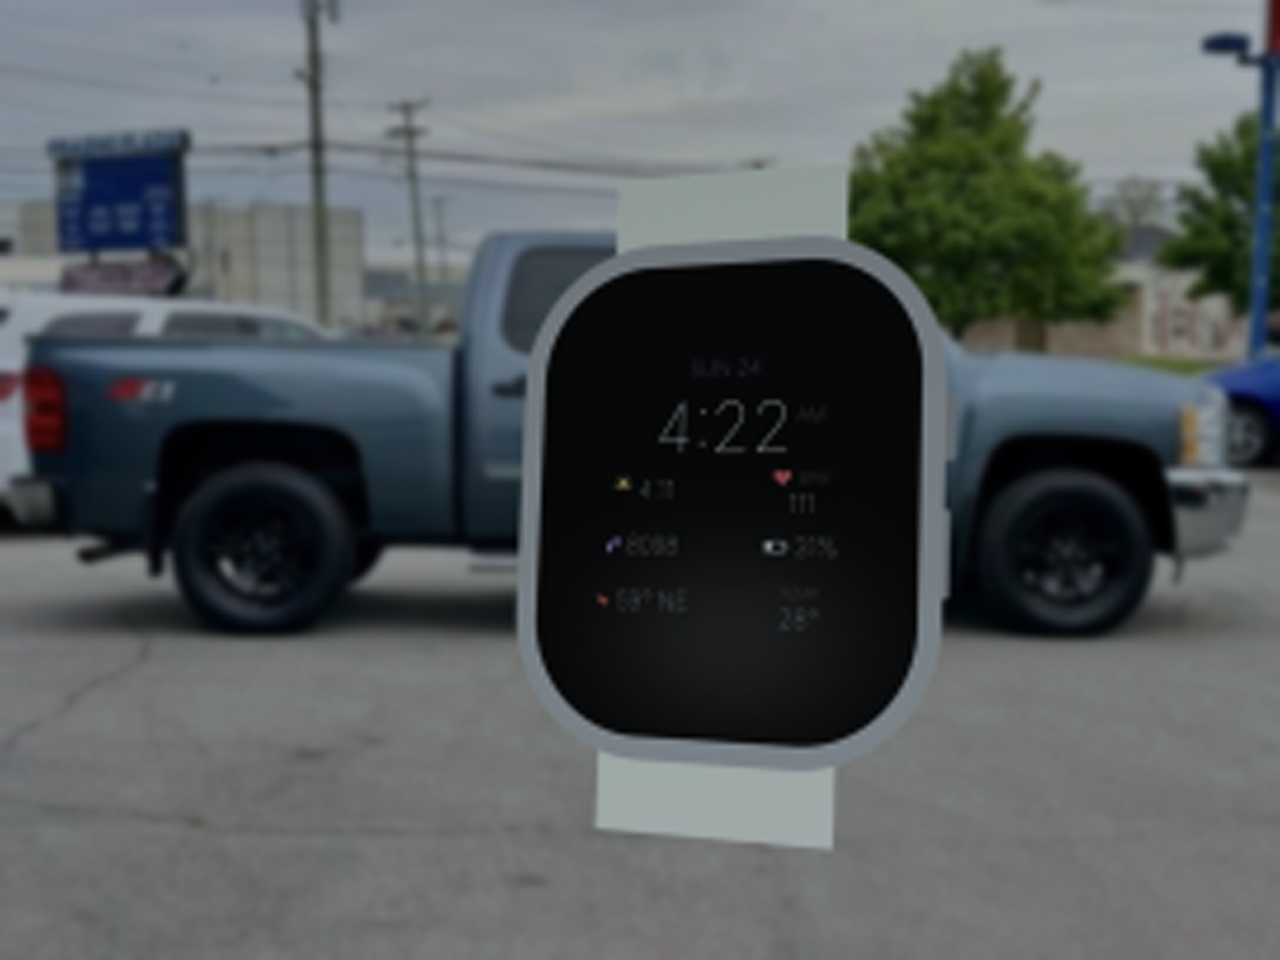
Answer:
**4:22**
